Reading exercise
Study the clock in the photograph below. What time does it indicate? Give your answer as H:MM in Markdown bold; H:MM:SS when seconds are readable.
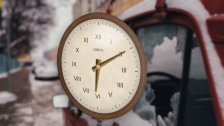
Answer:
**6:10**
